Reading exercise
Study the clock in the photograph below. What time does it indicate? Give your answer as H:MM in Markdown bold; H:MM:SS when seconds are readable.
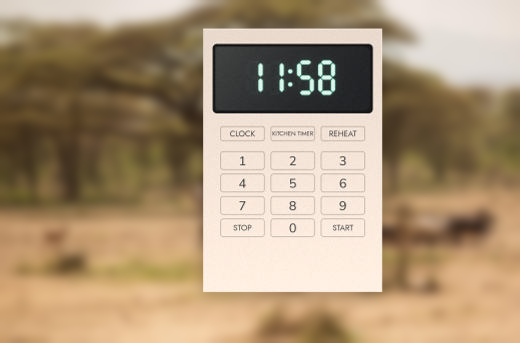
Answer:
**11:58**
